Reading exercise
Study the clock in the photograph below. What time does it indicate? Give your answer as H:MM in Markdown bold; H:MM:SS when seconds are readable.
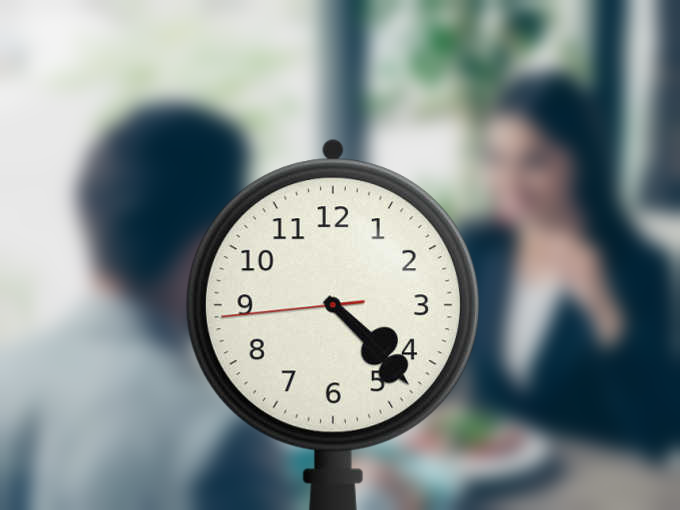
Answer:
**4:22:44**
